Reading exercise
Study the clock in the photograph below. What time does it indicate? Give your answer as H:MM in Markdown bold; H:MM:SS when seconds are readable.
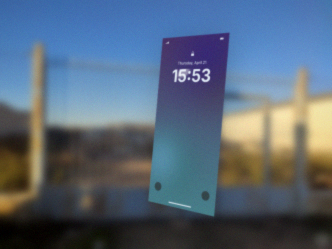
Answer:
**15:53**
